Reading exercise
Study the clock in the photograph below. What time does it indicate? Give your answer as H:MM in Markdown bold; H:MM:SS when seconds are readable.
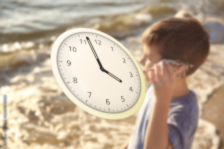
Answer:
**3:57**
